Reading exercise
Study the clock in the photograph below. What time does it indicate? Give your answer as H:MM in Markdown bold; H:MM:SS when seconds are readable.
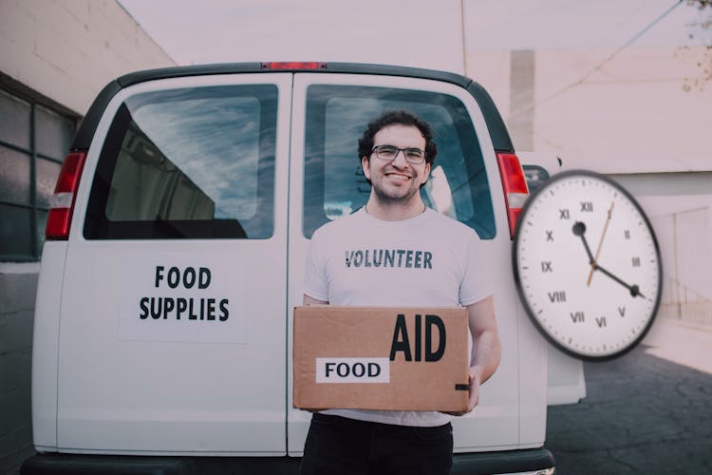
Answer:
**11:20:05**
